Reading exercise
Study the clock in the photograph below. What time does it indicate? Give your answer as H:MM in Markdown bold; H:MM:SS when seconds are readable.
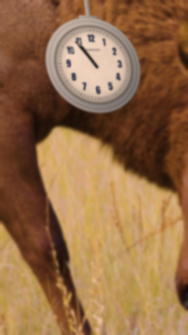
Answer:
**10:54**
